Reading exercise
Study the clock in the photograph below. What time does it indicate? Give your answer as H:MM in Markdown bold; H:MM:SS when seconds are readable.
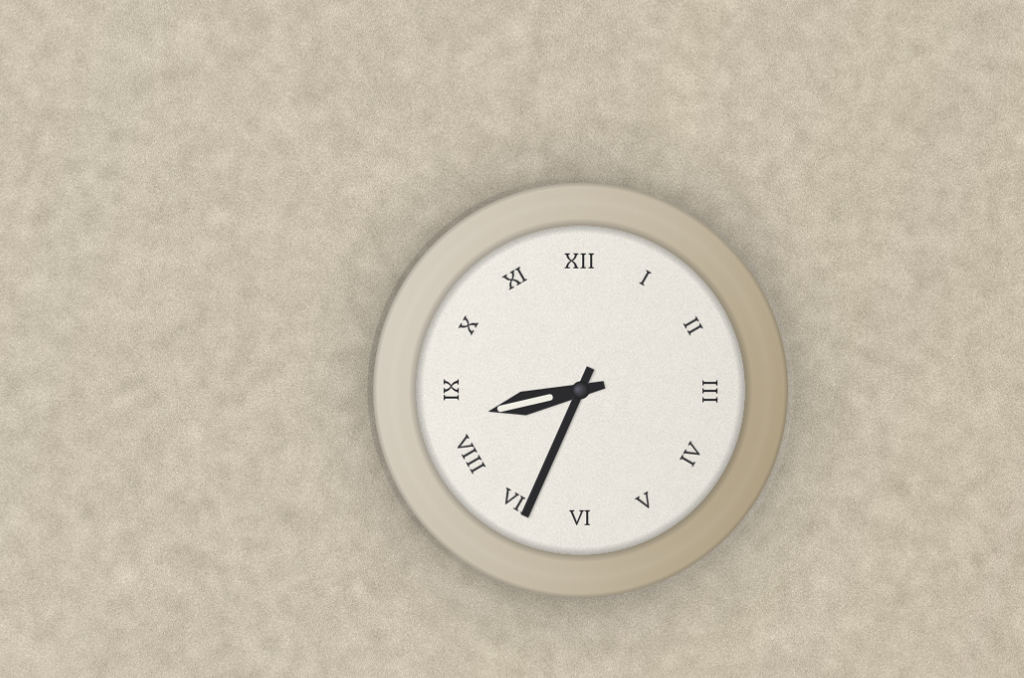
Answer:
**8:34**
